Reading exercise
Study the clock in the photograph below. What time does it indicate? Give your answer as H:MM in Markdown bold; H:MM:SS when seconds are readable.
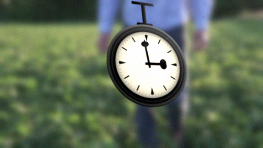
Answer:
**2:59**
